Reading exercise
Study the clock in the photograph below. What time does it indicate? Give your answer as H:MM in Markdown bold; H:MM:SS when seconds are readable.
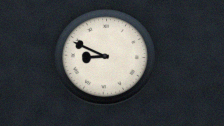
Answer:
**8:49**
